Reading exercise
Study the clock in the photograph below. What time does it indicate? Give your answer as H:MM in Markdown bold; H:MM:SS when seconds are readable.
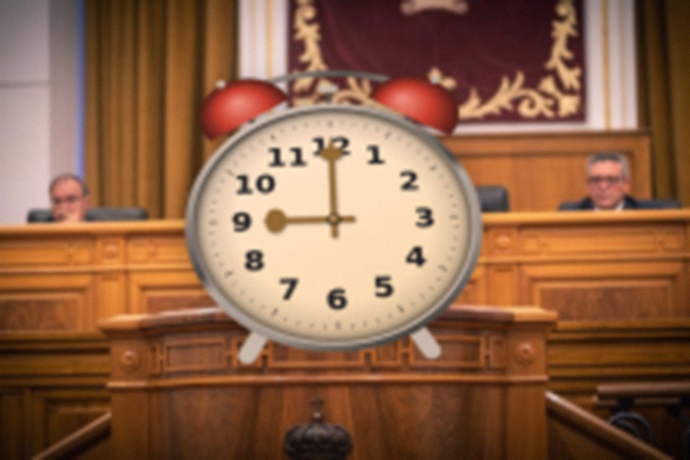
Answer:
**9:00**
